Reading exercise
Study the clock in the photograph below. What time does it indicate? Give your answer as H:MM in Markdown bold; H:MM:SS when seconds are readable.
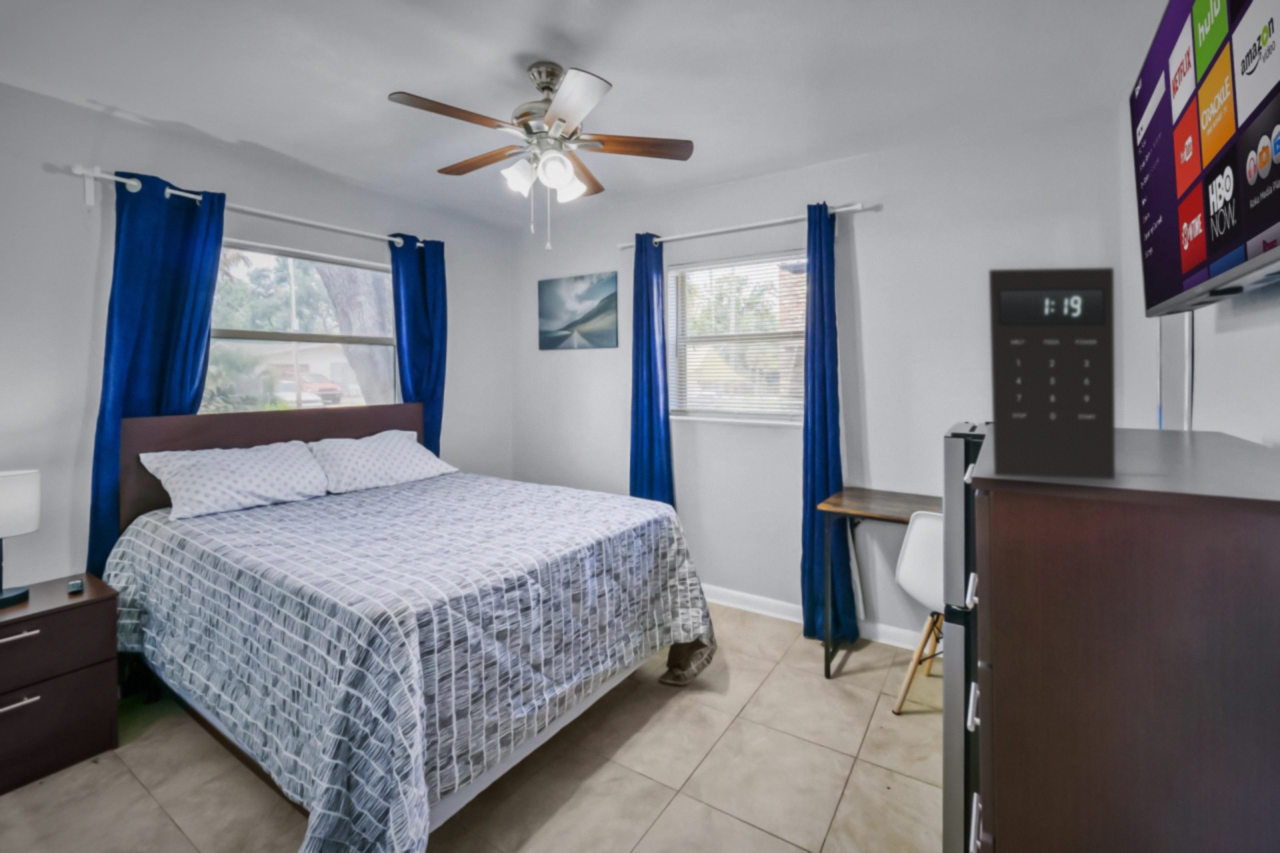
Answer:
**1:19**
